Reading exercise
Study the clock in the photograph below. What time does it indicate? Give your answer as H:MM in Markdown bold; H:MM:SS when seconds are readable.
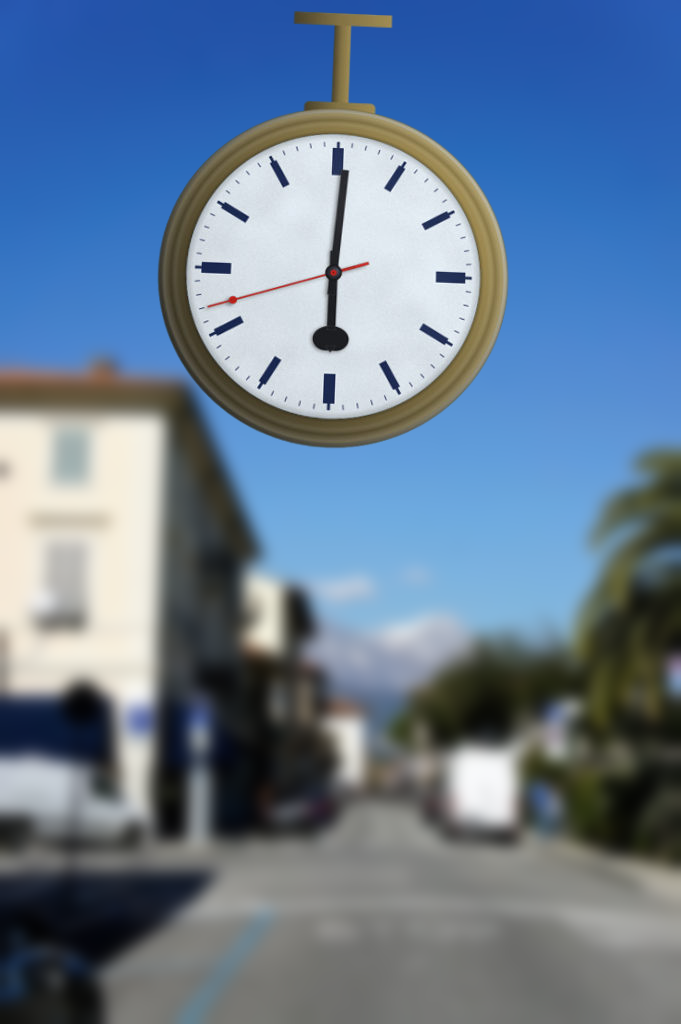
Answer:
**6:00:42**
